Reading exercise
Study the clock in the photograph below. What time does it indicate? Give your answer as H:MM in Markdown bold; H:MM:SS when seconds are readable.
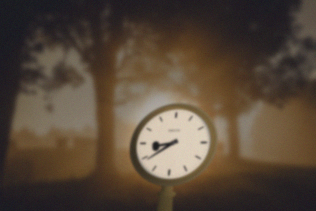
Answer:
**8:39**
